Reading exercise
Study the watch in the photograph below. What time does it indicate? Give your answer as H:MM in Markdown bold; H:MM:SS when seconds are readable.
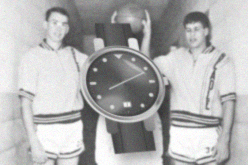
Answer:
**8:11**
